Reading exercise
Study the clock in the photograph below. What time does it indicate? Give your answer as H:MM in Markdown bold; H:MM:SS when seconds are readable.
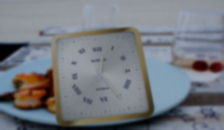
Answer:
**12:25**
